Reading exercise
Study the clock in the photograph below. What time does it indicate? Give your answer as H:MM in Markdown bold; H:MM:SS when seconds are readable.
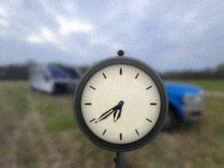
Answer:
**6:39**
